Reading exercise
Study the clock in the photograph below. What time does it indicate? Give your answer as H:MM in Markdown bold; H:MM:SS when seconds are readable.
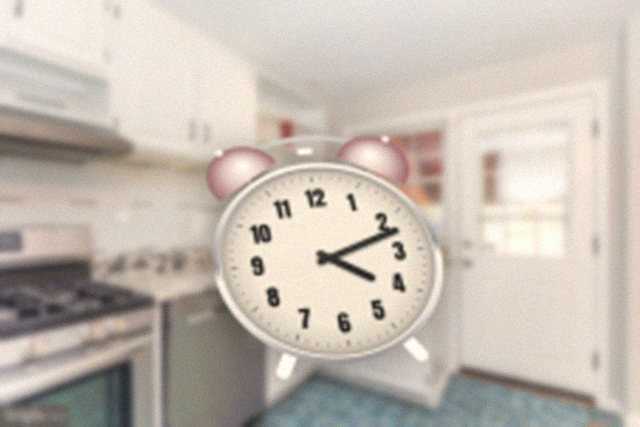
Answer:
**4:12**
